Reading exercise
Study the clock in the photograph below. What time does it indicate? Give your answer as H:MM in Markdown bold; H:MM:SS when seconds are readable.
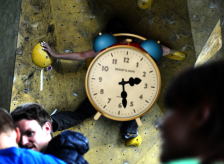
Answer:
**2:28**
